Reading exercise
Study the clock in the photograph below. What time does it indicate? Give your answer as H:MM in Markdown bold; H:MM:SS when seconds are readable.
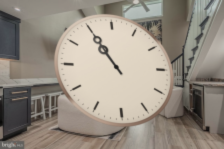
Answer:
**10:55**
